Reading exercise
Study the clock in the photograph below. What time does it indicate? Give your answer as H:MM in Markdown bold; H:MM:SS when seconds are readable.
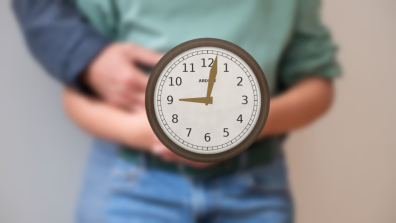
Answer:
**9:02**
